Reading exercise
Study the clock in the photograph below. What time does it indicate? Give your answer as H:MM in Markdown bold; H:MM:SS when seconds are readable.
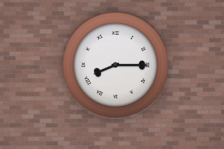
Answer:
**8:15**
